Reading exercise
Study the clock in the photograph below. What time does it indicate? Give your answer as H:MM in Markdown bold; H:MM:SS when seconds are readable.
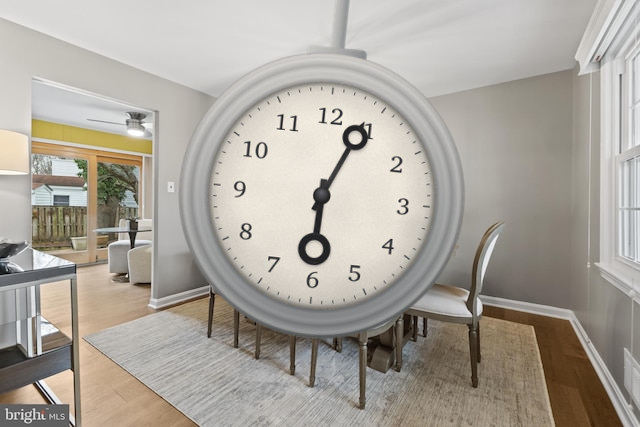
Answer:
**6:04**
